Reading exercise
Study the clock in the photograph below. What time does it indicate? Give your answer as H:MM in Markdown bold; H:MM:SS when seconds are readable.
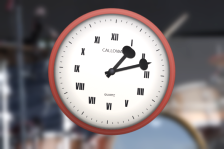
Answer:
**1:12**
